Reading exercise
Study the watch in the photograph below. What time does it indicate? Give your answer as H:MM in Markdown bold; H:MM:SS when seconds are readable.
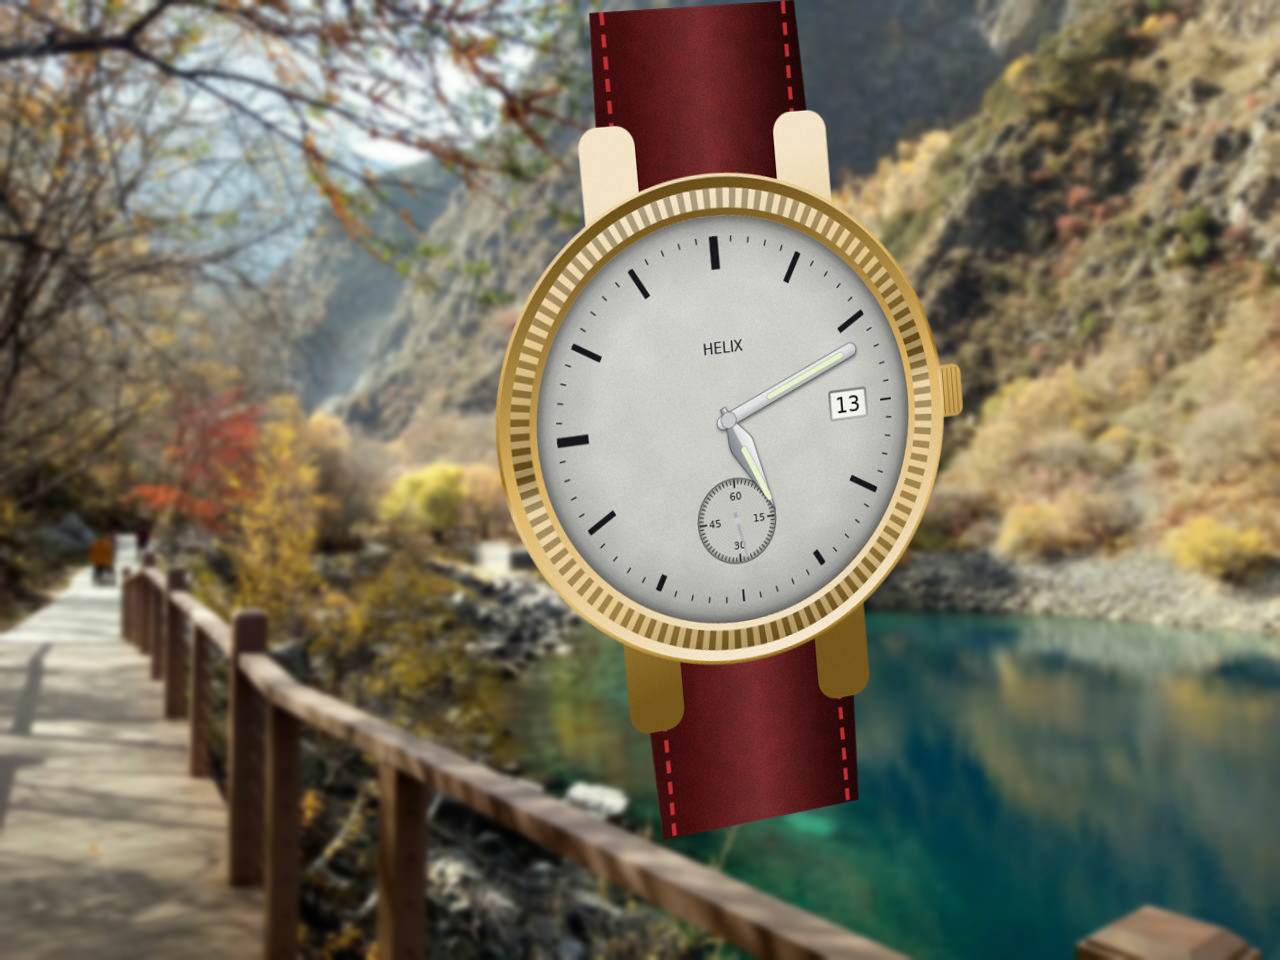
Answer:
**5:11:28**
